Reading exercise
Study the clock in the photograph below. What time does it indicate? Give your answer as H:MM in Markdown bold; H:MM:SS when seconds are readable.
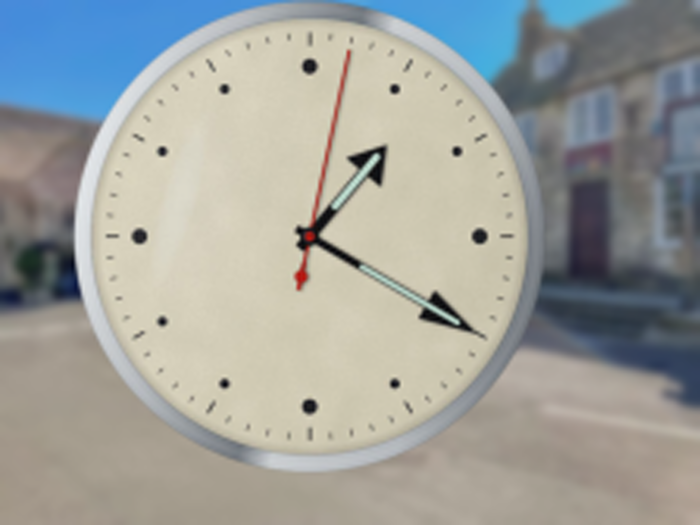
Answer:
**1:20:02**
